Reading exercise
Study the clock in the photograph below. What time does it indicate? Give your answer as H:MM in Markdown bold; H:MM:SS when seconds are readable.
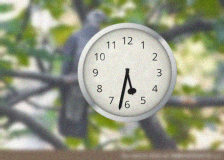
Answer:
**5:32**
